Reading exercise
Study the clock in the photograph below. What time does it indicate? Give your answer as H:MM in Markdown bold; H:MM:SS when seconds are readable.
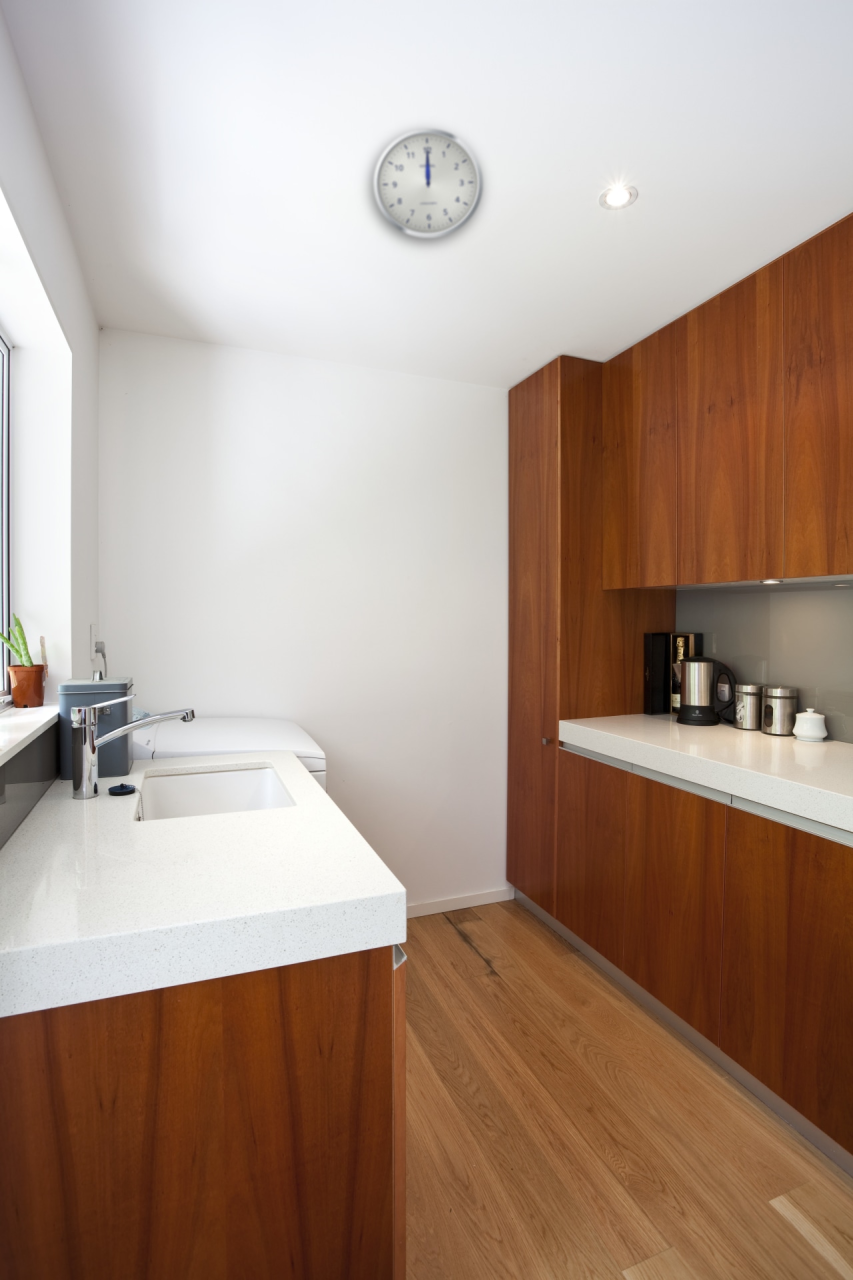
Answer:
**12:00**
